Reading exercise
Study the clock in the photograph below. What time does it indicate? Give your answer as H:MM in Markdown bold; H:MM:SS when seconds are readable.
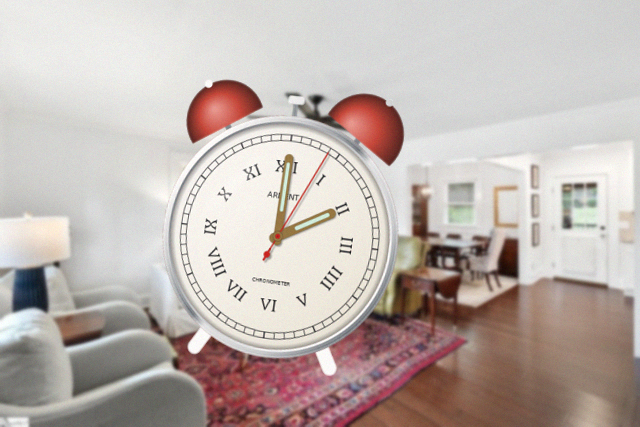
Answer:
**2:00:04**
